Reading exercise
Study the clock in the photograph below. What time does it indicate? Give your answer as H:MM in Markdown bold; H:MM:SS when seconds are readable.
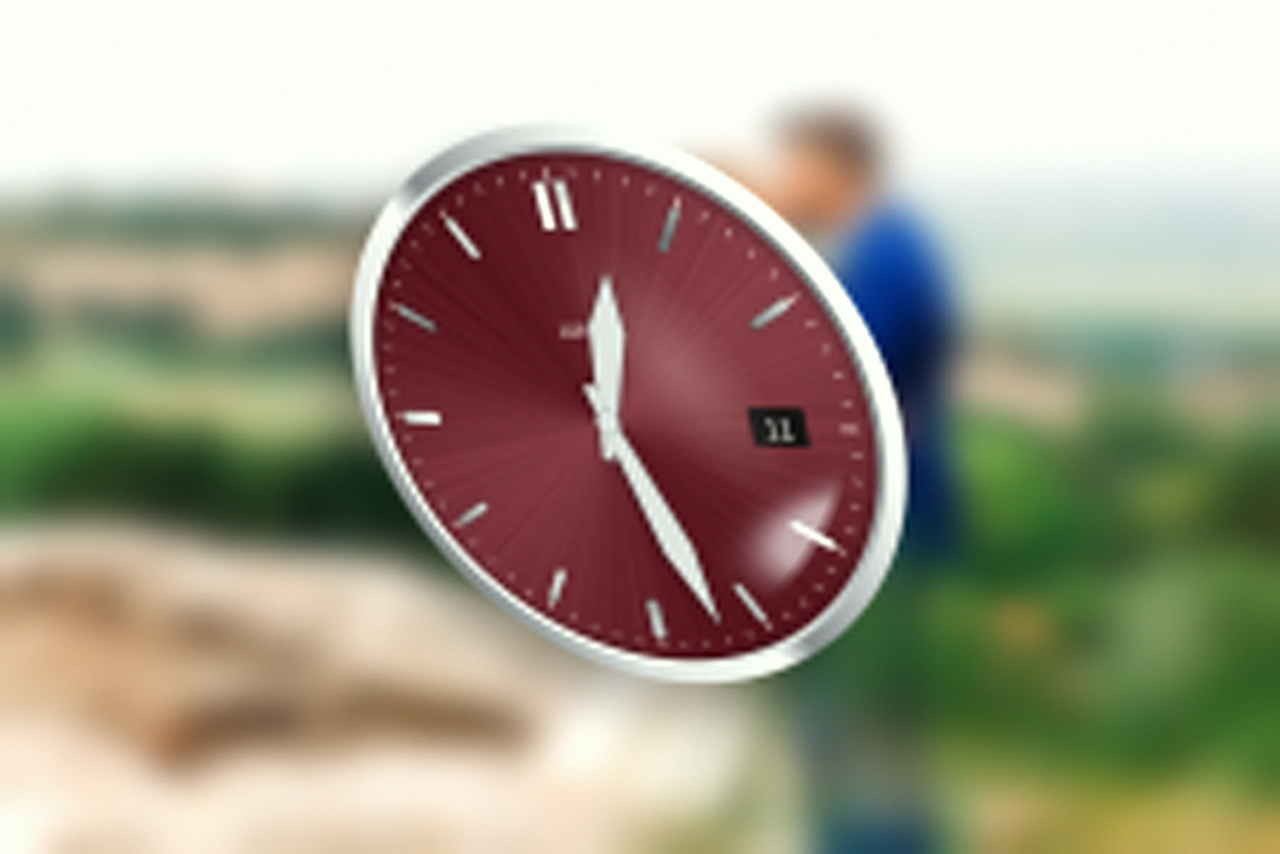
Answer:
**12:27**
